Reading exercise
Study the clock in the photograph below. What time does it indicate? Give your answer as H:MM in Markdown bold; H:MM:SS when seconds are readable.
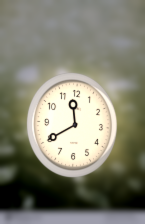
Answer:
**11:40**
